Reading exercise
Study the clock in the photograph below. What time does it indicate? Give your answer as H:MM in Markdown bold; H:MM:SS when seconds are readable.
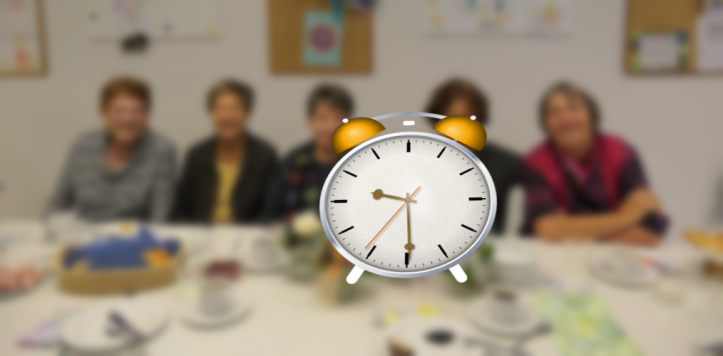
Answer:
**9:29:36**
